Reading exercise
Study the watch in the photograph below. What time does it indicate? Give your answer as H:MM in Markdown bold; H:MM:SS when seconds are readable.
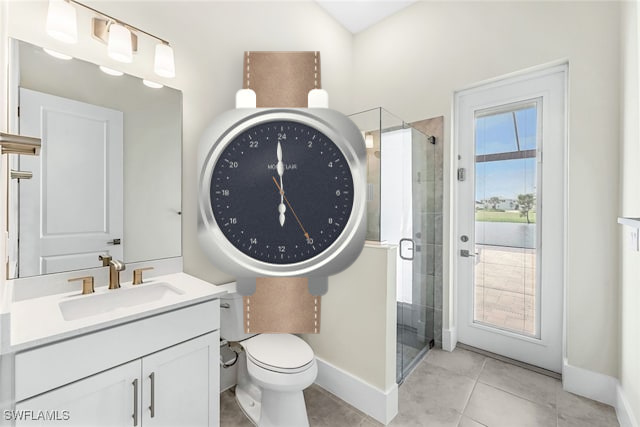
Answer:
**11:59:25**
